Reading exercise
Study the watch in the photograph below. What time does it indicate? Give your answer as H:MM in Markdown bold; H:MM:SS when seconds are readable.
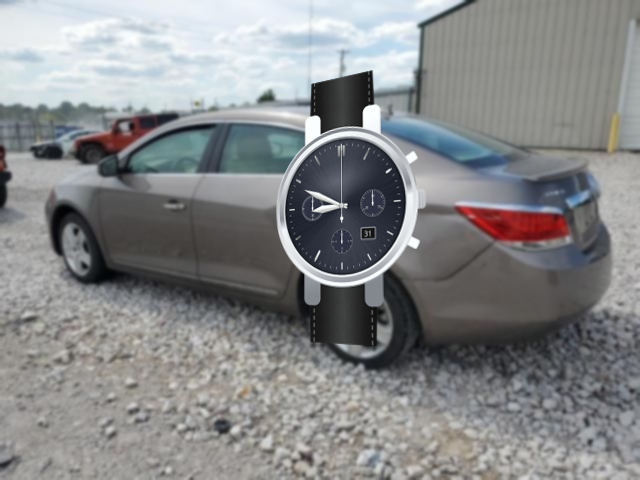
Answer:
**8:49**
